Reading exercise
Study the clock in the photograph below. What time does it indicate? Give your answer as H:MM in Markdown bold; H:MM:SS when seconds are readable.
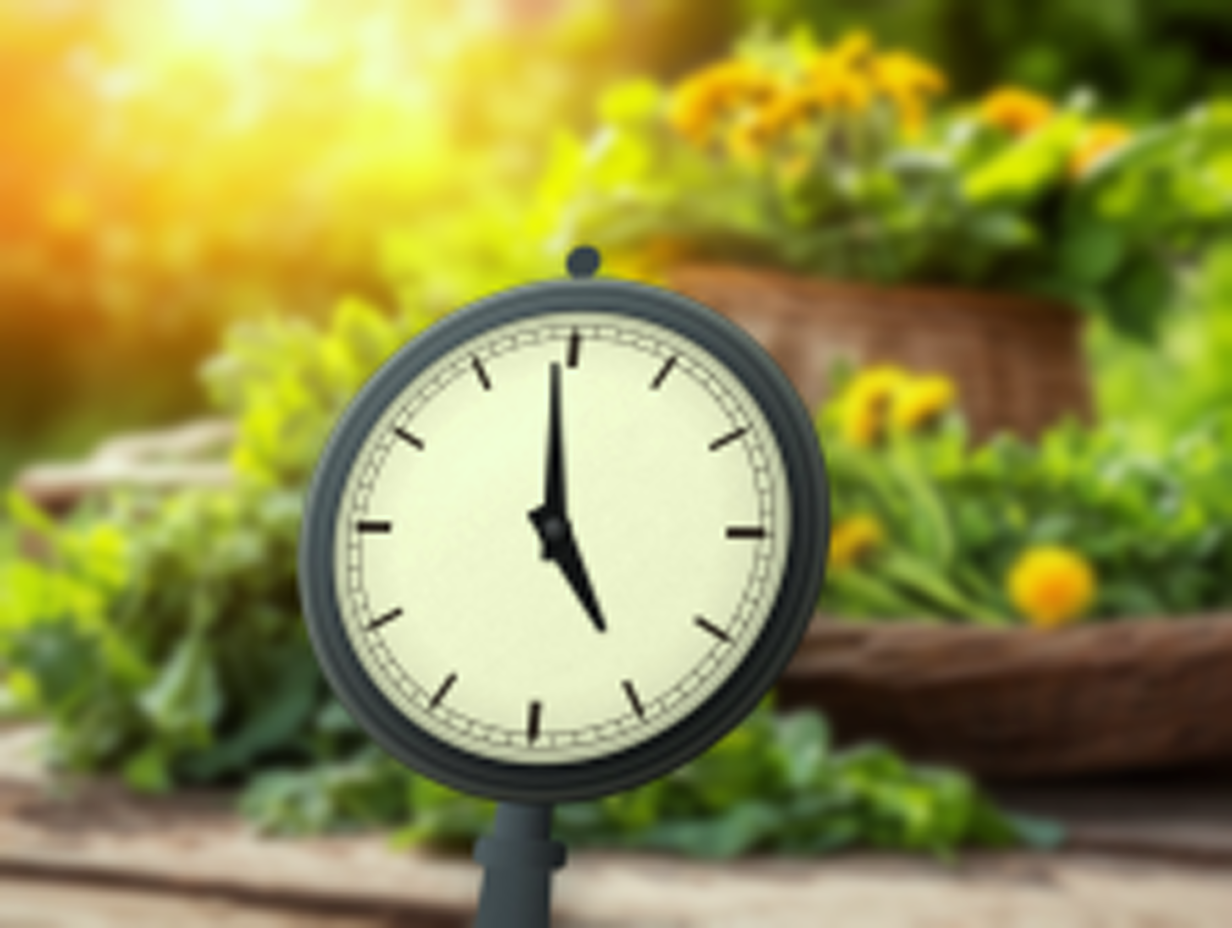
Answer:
**4:59**
